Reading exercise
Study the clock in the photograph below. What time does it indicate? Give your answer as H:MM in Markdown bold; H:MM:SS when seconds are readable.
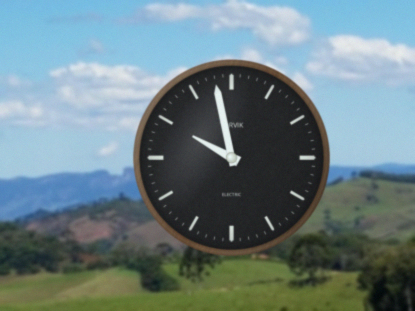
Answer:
**9:58**
